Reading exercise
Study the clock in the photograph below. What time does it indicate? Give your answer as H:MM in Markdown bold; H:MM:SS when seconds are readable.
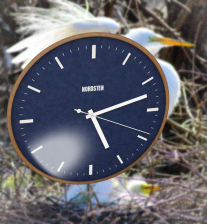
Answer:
**5:12:19**
